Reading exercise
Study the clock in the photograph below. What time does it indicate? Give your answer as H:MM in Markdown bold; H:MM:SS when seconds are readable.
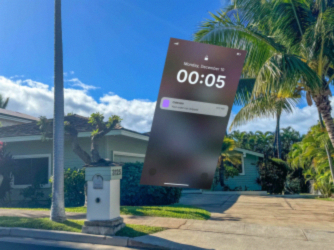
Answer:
**0:05**
